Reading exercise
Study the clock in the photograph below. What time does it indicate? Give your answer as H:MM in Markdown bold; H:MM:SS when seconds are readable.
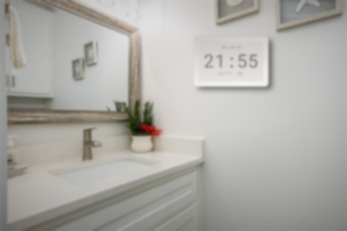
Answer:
**21:55**
